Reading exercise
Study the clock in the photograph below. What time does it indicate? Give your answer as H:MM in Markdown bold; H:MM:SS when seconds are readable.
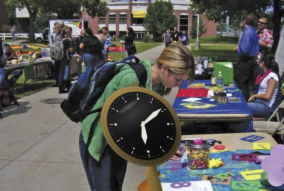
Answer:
**6:09**
